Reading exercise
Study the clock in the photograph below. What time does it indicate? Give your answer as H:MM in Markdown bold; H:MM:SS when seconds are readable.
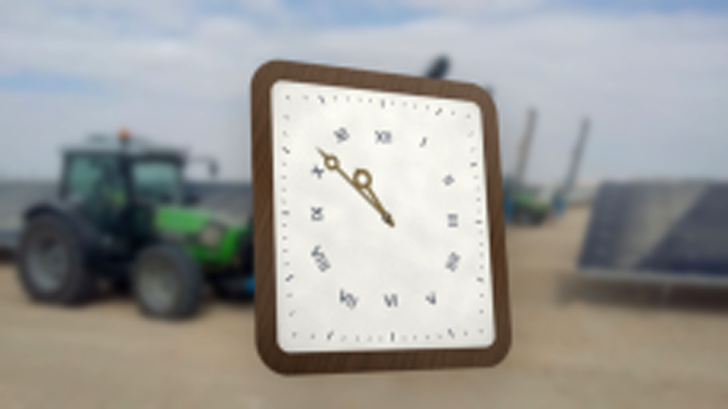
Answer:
**10:52**
